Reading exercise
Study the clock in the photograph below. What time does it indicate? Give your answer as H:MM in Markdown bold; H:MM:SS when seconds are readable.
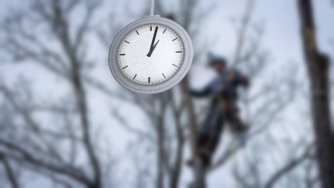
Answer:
**1:02**
